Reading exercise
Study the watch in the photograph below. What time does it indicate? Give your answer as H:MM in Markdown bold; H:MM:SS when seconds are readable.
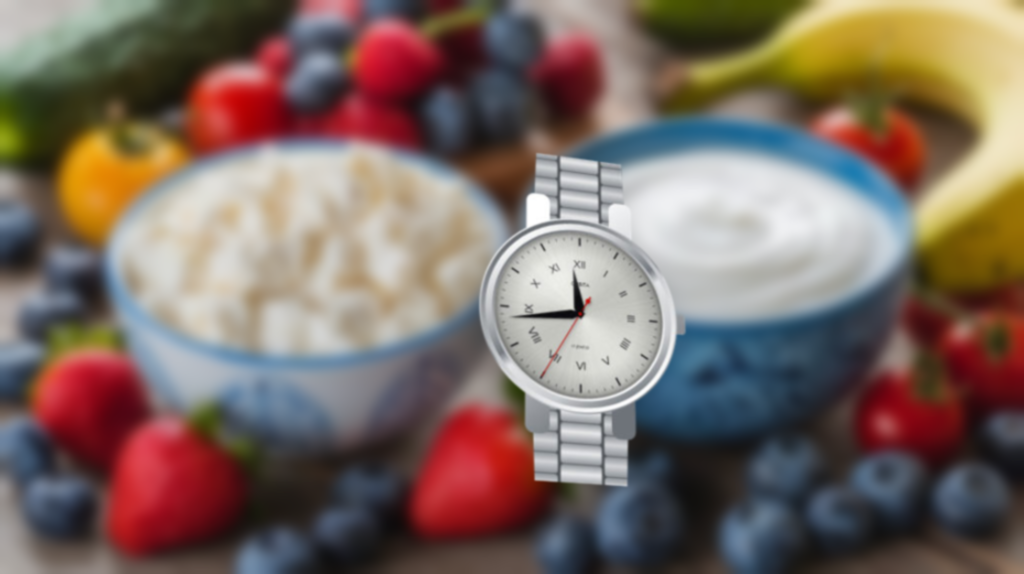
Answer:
**11:43:35**
